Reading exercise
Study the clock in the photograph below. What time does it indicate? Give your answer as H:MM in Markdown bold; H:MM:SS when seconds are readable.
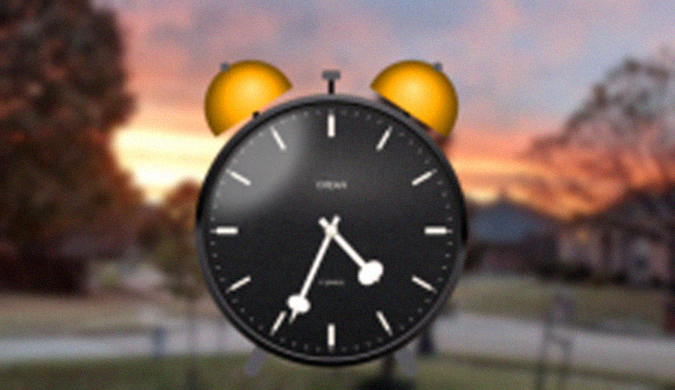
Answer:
**4:34**
